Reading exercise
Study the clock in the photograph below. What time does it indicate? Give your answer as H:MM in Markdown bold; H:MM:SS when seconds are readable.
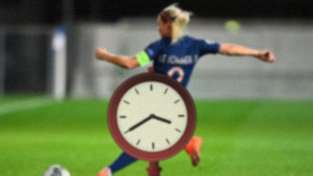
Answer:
**3:40**
